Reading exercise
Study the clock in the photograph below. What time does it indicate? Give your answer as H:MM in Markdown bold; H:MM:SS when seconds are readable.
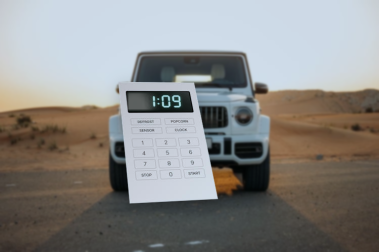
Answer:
**1:09**
